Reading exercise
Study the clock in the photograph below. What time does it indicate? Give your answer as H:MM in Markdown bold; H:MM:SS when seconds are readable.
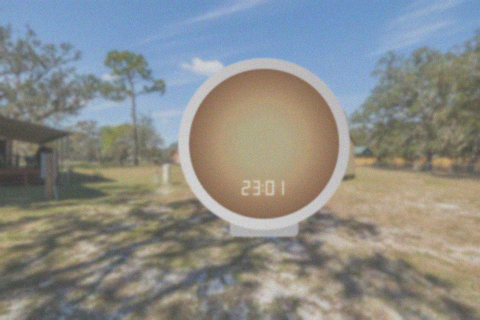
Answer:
**23:01**
